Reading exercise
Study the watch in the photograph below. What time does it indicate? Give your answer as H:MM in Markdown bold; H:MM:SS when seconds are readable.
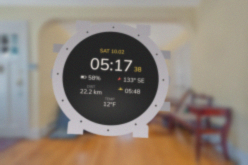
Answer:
**5:17**
